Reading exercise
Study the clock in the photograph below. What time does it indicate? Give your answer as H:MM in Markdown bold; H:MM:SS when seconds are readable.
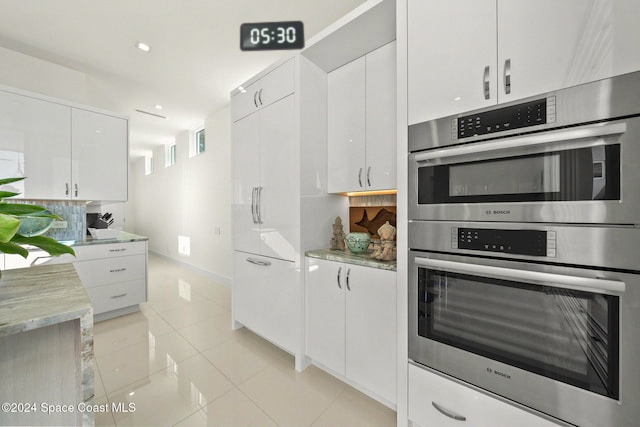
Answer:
**5:30**
